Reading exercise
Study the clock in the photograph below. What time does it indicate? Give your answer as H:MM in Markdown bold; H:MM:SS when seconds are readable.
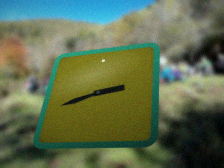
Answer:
**2:42**
